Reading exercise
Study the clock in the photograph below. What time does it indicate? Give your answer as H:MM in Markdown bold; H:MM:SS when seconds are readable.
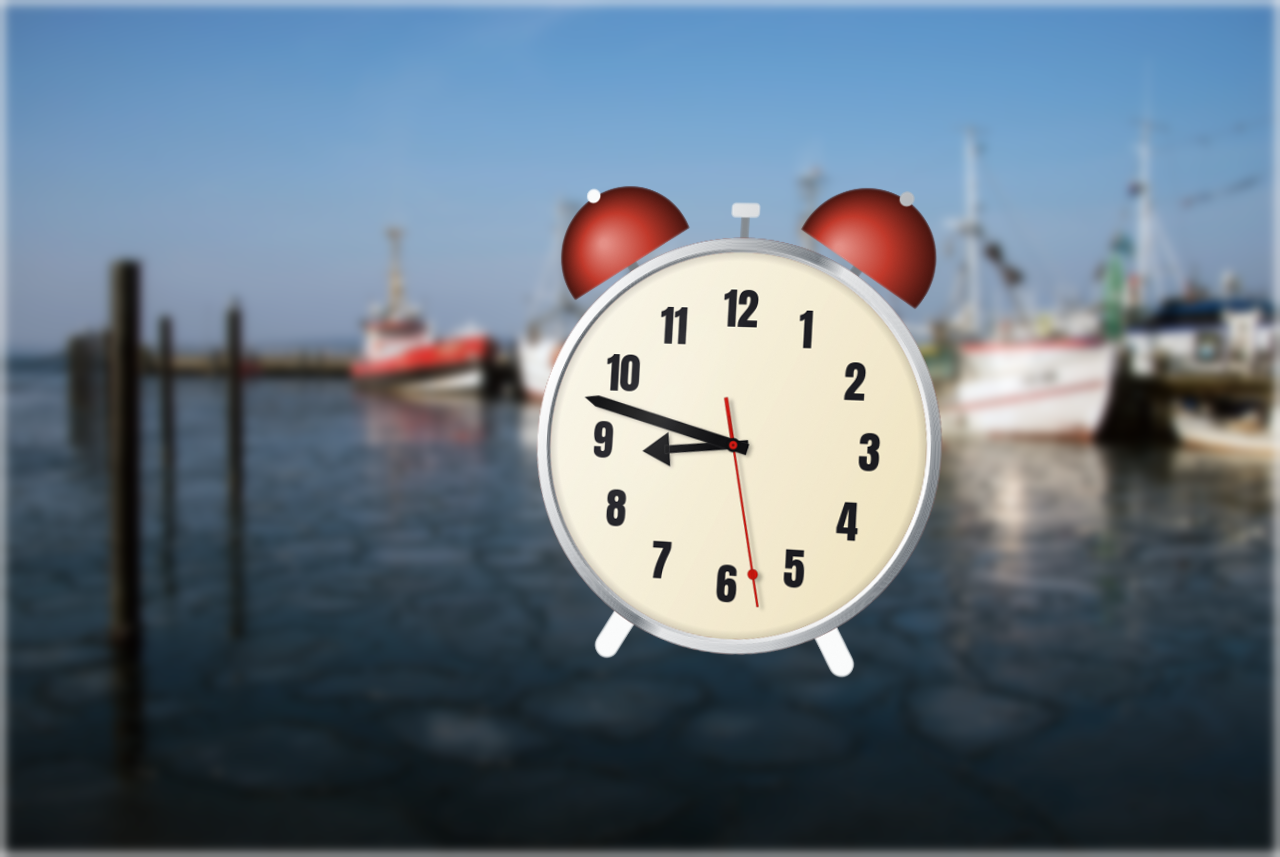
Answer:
**8:47:28**
